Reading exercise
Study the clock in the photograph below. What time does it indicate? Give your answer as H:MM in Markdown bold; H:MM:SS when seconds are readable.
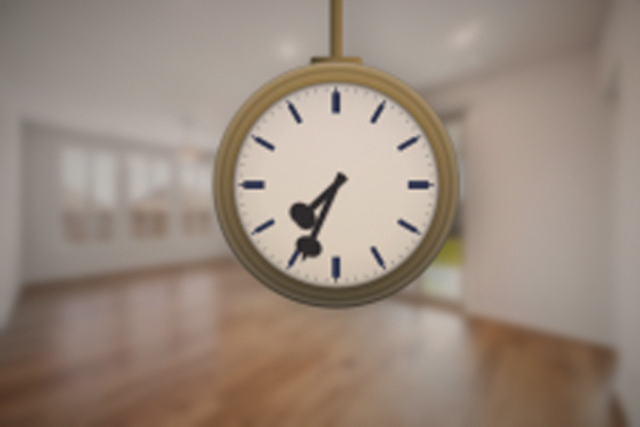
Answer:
**7:34**
